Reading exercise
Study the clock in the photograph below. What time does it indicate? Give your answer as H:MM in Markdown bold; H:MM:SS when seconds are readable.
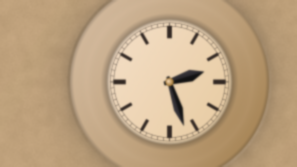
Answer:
**2:27**
